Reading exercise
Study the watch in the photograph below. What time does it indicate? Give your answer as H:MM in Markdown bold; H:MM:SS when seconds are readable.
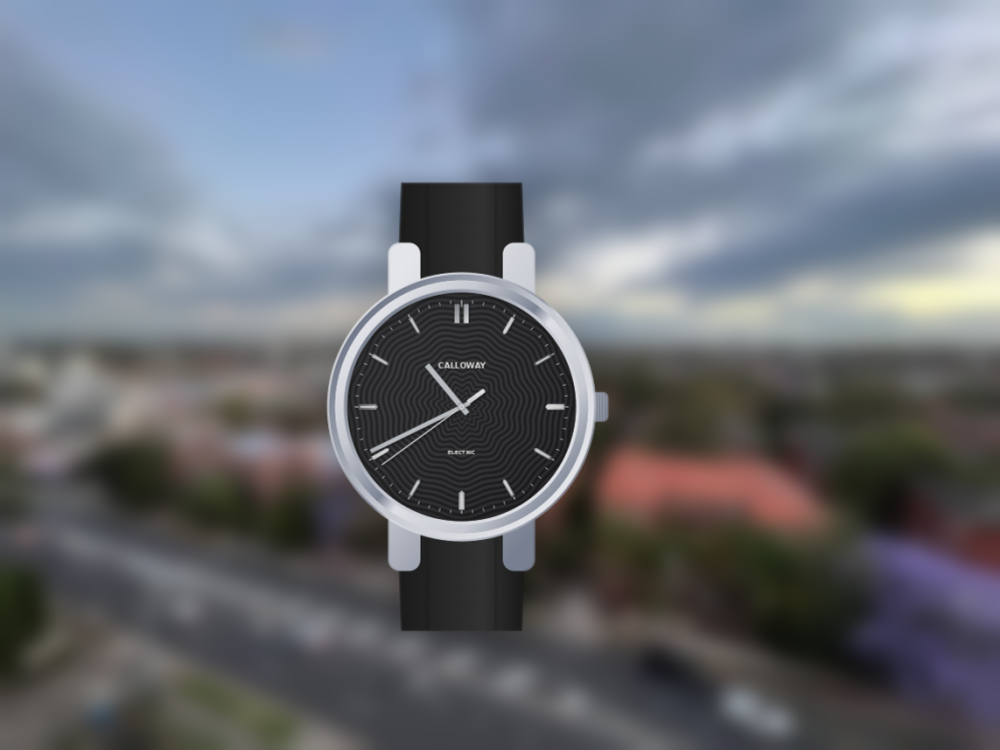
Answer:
**10:40:39**
